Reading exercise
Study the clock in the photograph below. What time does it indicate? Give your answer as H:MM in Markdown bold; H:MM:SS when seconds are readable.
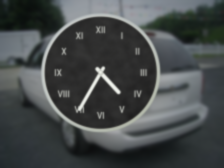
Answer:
**4:35**
